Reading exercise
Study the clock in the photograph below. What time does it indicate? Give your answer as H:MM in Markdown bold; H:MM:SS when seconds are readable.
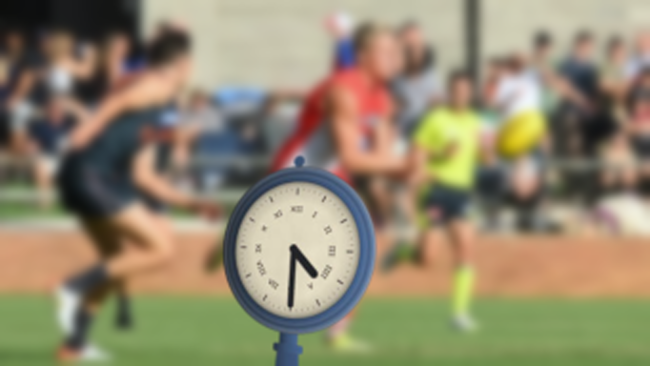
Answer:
**4:30**
